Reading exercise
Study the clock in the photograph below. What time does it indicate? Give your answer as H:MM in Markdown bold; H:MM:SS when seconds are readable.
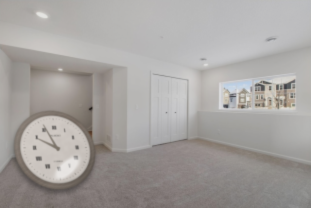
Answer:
**9:56**
